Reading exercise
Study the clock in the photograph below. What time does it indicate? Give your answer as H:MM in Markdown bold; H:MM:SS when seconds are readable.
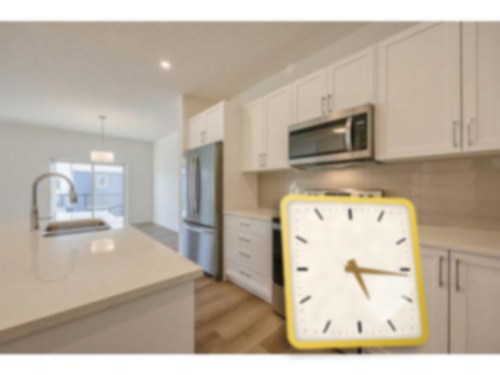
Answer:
**5:16**
